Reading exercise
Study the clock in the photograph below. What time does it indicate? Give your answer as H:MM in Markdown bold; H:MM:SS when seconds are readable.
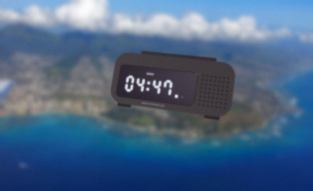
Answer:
**4:47**
